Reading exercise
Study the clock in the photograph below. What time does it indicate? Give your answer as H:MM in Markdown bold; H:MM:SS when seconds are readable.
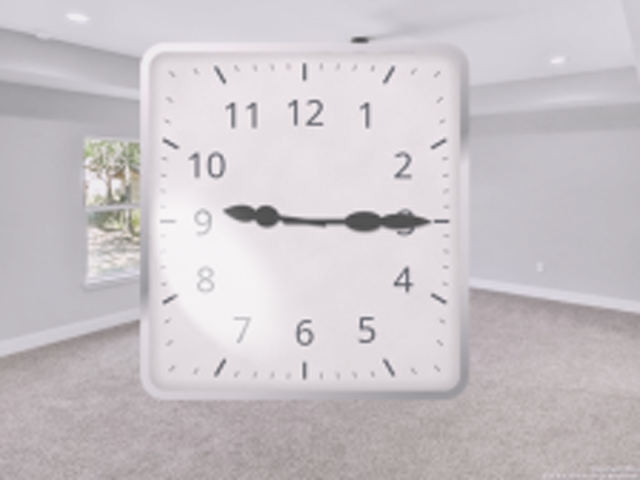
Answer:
**9:15**
